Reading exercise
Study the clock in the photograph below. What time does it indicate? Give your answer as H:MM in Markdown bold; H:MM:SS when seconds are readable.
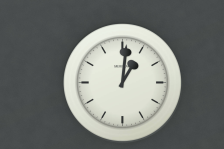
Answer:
**1:01**
